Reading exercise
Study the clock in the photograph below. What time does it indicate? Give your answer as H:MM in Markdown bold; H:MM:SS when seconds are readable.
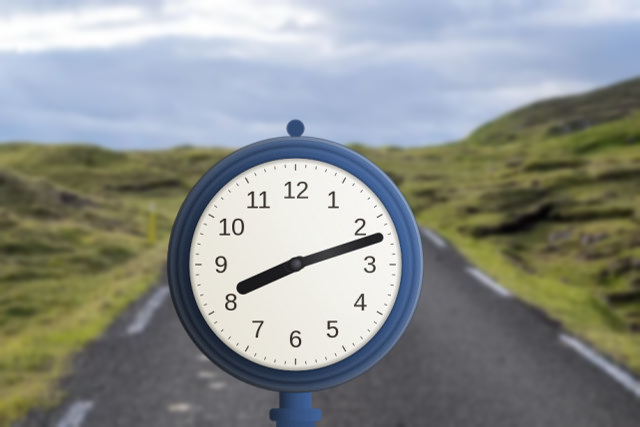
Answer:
**8:12**
